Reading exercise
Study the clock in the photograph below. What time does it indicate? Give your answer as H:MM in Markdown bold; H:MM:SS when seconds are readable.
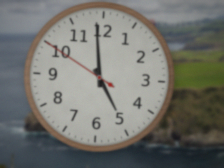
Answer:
**4:58:50**
